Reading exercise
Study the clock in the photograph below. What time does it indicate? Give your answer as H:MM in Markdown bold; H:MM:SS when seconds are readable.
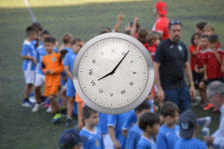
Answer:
**7:01**
